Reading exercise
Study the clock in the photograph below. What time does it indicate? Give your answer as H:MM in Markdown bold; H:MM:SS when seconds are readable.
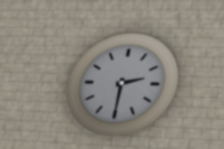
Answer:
**2:30**
